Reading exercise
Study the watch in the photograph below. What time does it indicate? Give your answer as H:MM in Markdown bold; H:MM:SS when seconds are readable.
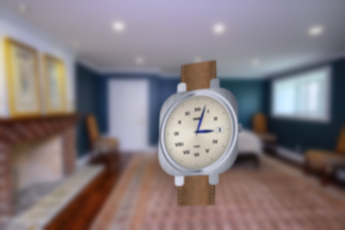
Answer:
**3:03**
